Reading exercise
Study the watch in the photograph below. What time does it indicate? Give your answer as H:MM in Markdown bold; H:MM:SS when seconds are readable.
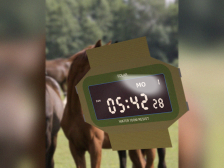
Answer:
**5:42:28**
